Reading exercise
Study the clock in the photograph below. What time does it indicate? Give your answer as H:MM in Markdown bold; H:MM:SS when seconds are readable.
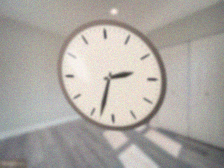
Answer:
**2:33**
